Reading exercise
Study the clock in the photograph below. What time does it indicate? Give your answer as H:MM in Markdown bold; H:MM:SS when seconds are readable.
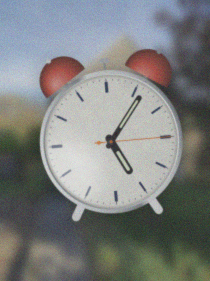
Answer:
**5:06:15**
